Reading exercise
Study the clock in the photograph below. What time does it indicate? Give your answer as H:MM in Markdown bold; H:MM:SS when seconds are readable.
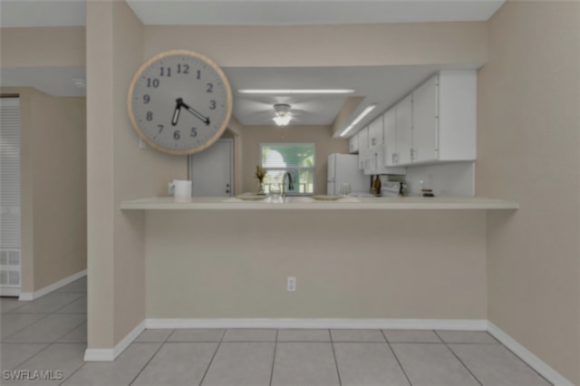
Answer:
**6:20**
